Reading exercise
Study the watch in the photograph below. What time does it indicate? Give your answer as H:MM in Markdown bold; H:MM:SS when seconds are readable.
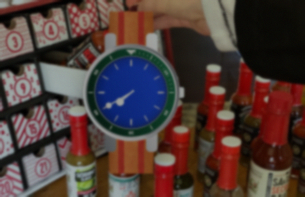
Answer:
**7:40**
